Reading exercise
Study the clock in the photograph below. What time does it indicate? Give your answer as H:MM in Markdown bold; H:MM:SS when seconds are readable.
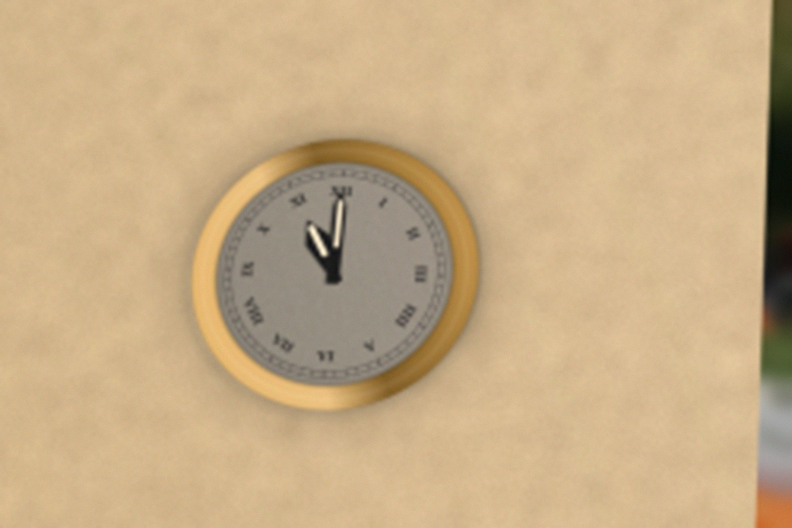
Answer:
**11:00**
